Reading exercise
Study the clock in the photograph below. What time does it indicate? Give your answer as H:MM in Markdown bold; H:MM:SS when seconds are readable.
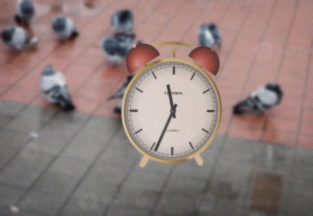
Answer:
**11:34**
